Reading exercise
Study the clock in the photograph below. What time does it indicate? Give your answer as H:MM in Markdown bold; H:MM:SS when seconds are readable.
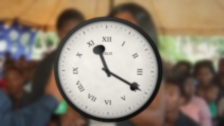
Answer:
**11:20**
